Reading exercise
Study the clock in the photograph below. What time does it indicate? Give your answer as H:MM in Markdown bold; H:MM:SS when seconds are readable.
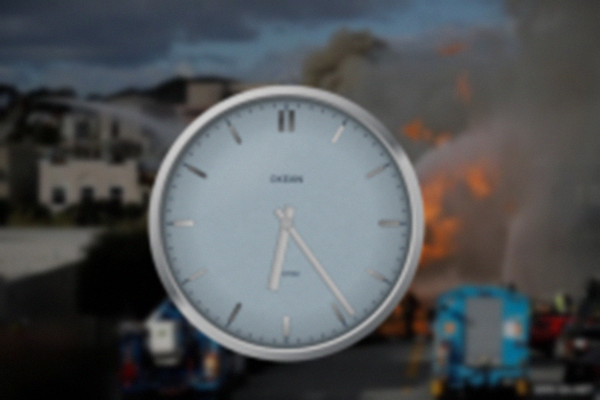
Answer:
**6:24**
